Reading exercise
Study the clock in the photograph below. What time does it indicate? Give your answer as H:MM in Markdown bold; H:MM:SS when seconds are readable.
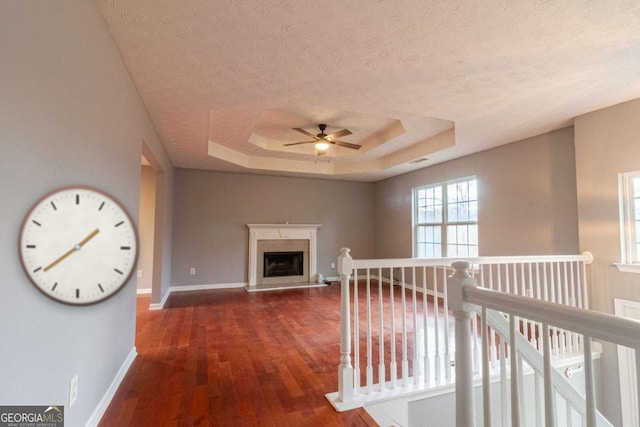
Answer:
**1:39**
